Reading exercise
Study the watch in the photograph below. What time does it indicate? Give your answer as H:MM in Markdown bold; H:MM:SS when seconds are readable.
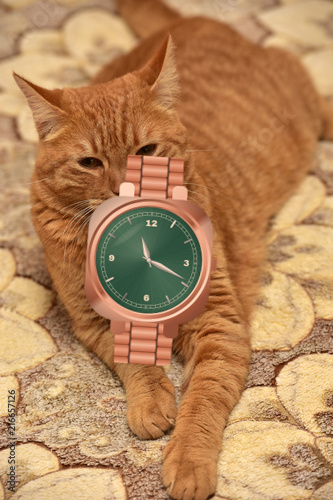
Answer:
**11:19**
